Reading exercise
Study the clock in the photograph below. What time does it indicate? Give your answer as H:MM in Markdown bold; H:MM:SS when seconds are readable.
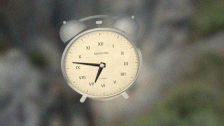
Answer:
**6:47**
